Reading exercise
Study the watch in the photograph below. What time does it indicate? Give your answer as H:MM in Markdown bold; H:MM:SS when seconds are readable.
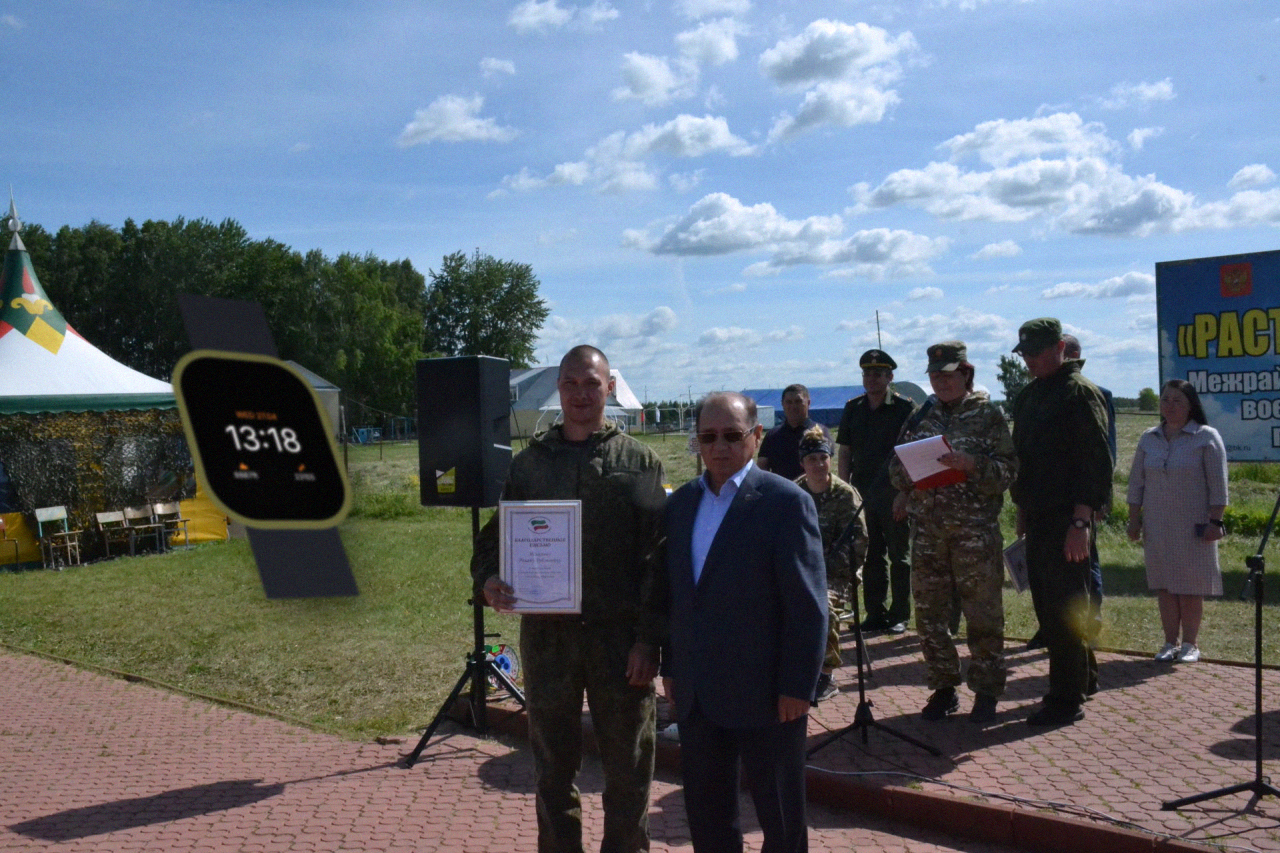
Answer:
**13:18**
